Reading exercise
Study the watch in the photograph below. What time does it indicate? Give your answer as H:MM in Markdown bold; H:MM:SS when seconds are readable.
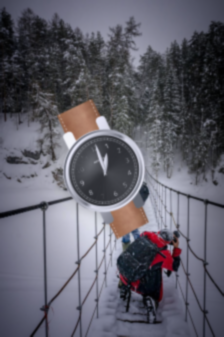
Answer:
**1:01**
